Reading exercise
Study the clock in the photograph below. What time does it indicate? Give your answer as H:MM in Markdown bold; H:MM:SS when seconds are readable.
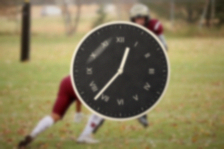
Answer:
**12:37**
